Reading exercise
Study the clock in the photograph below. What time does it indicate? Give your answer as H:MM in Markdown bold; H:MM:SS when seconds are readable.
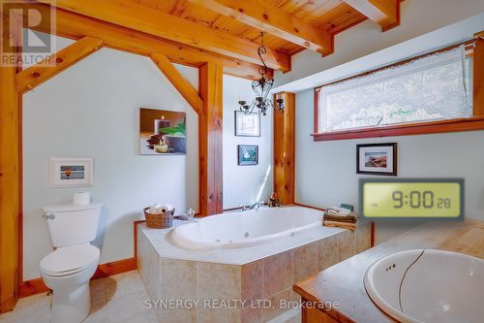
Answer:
**9:00:28**
